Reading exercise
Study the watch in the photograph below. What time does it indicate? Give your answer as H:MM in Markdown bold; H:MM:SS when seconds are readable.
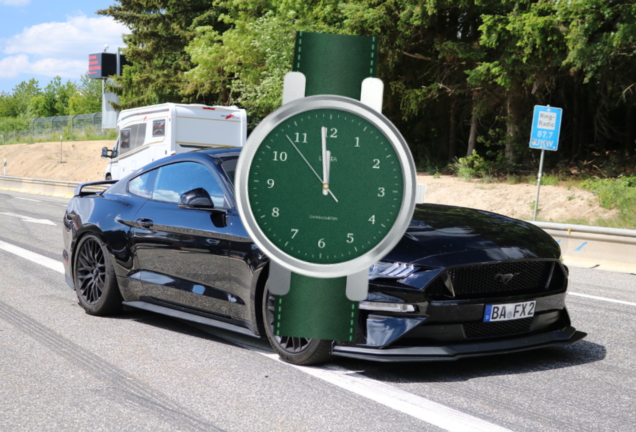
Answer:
**11:58:53**
